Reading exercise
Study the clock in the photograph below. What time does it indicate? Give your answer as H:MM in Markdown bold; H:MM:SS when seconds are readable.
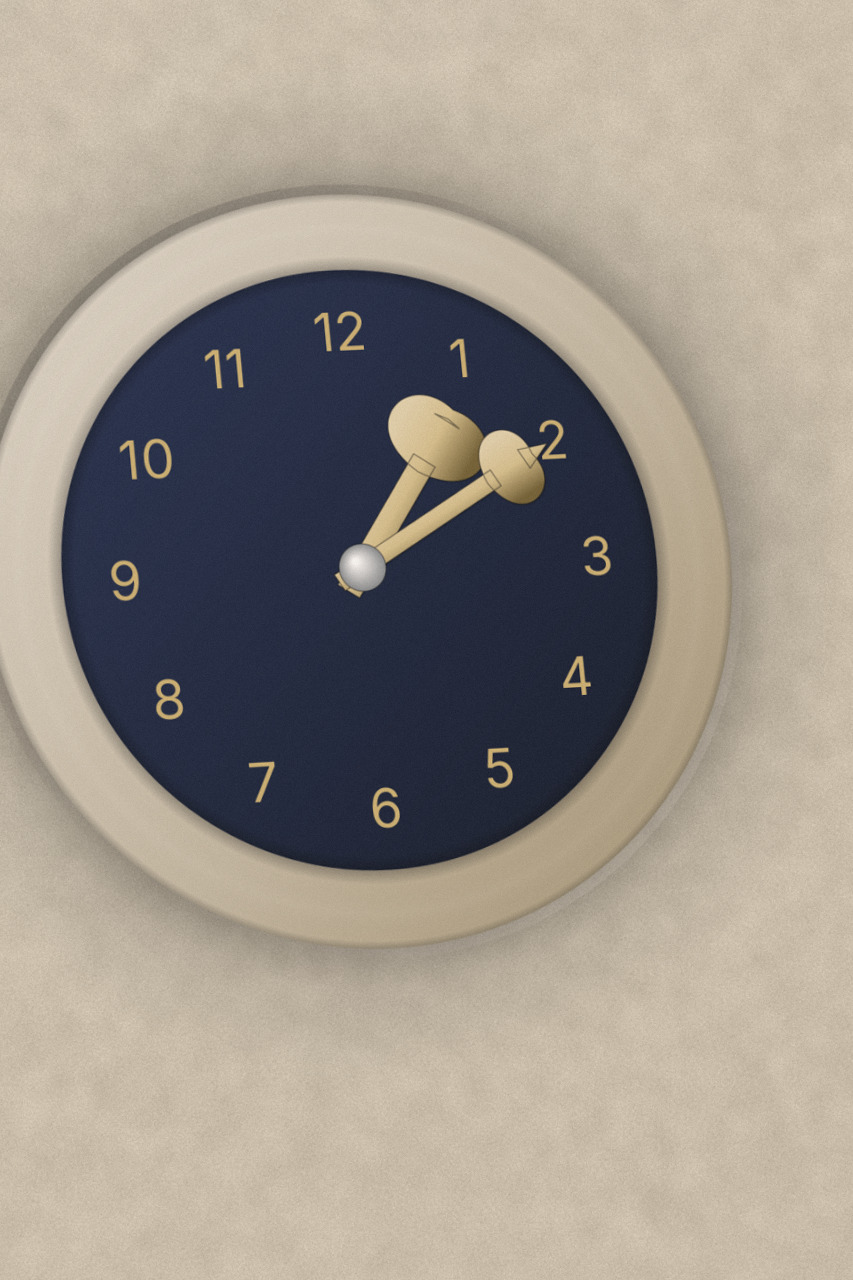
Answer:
**1:10**
